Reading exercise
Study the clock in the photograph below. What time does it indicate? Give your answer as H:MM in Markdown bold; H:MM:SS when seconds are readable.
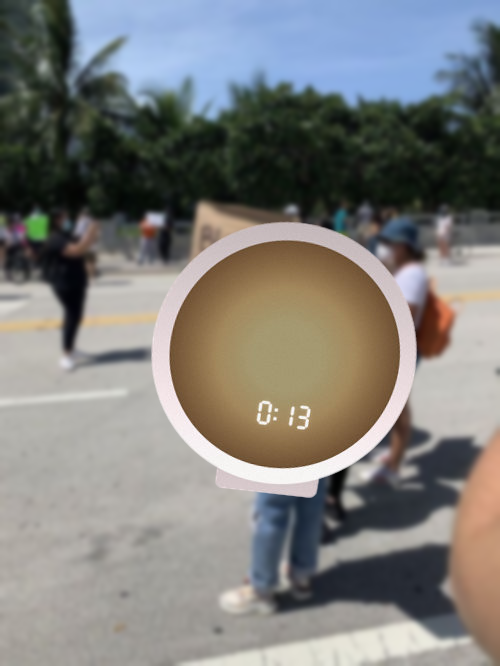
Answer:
**0:13**
